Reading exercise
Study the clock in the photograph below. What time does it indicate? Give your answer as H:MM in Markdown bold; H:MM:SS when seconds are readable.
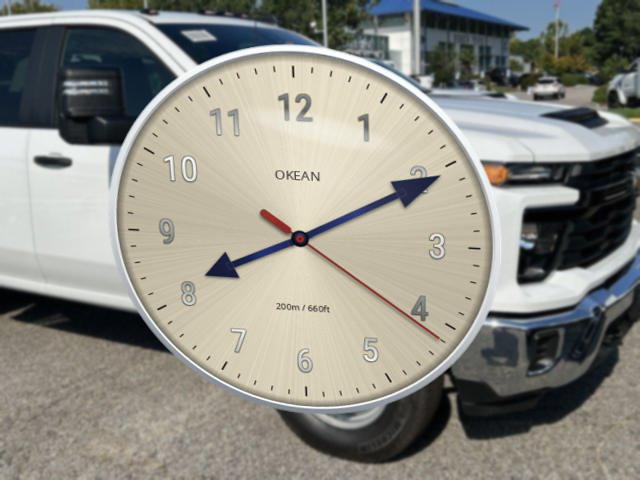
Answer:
**8:10:21**
